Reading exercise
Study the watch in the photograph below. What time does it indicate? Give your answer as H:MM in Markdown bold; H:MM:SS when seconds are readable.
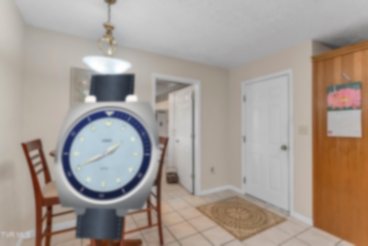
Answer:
**1:41**
